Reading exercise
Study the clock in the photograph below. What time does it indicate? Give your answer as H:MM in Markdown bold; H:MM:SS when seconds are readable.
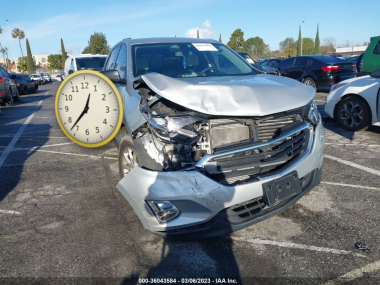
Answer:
**12:37**
